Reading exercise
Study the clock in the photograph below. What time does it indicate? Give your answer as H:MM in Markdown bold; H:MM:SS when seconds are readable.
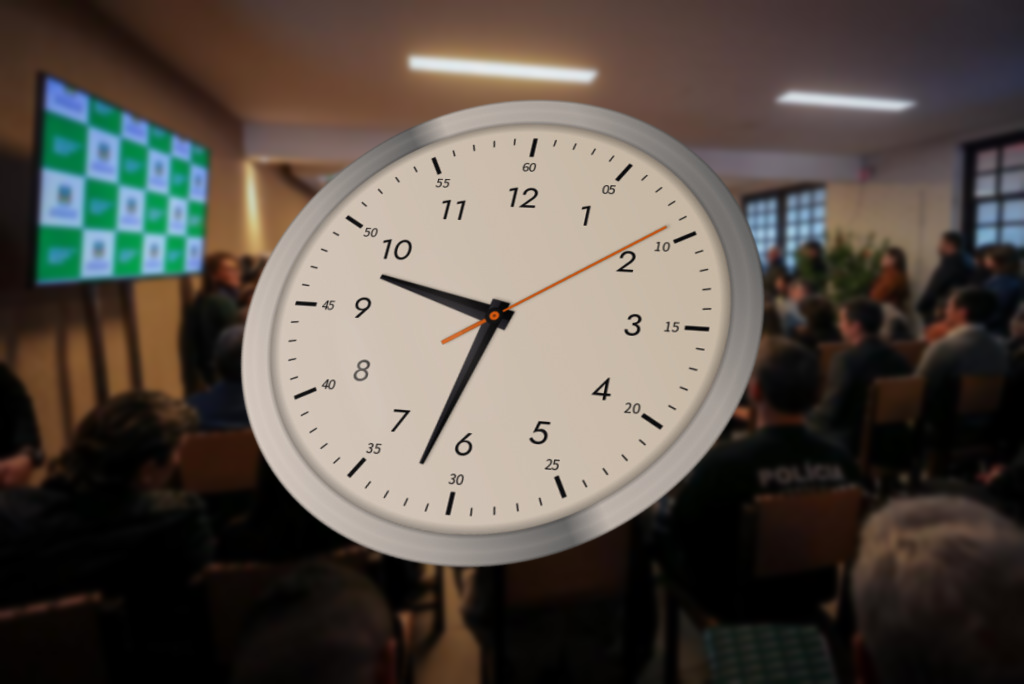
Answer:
**9:32:09**
